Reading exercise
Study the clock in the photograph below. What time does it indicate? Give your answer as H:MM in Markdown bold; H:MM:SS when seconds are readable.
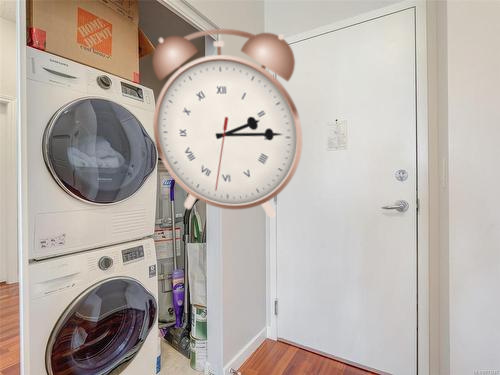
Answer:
**2:14:32**
